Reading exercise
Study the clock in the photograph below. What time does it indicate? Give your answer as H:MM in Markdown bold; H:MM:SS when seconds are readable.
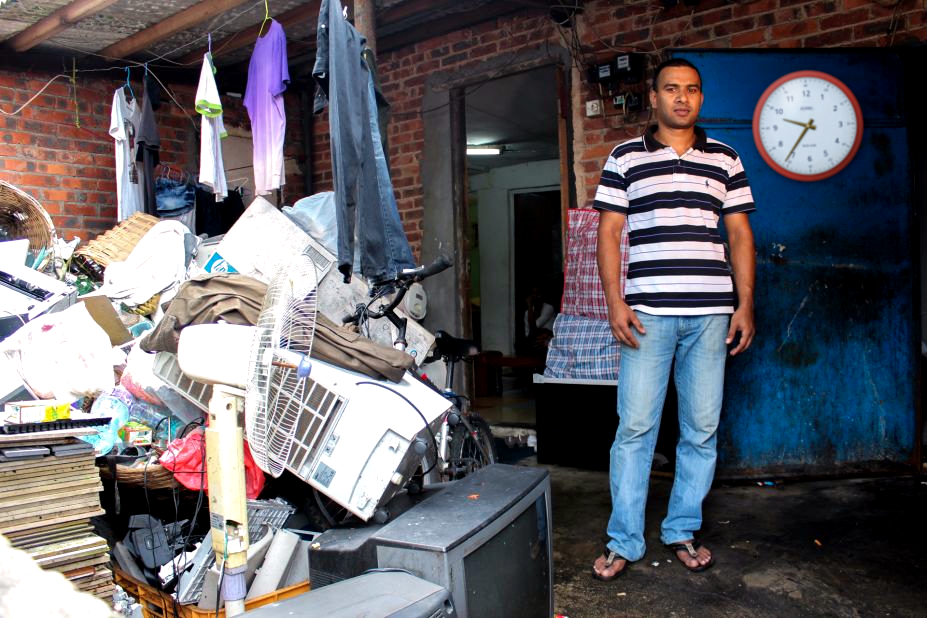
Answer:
**9:36**
